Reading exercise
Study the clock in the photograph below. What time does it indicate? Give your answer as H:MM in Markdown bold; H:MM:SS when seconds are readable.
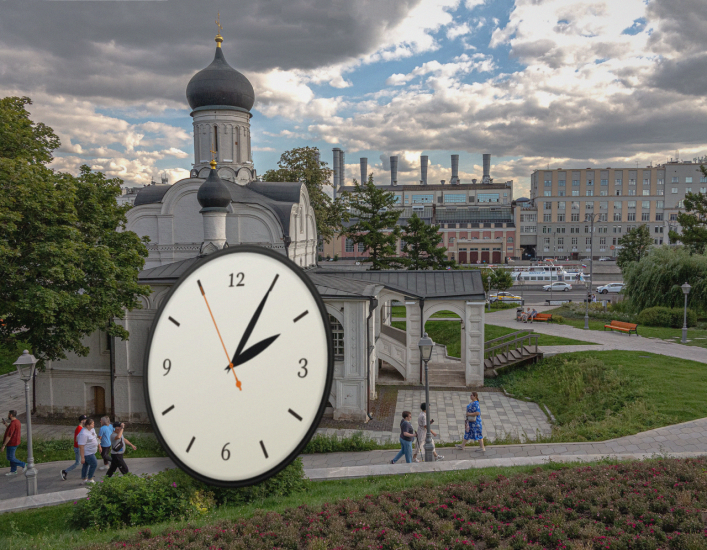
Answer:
**2:04:55**
